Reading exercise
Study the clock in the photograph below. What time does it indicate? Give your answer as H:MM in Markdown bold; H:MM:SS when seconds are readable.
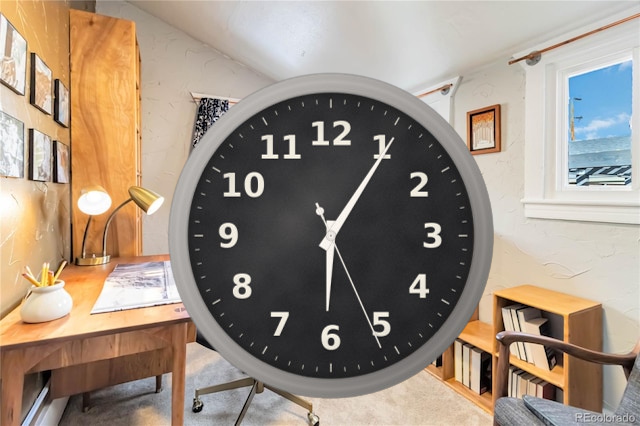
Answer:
**6:05:26**
